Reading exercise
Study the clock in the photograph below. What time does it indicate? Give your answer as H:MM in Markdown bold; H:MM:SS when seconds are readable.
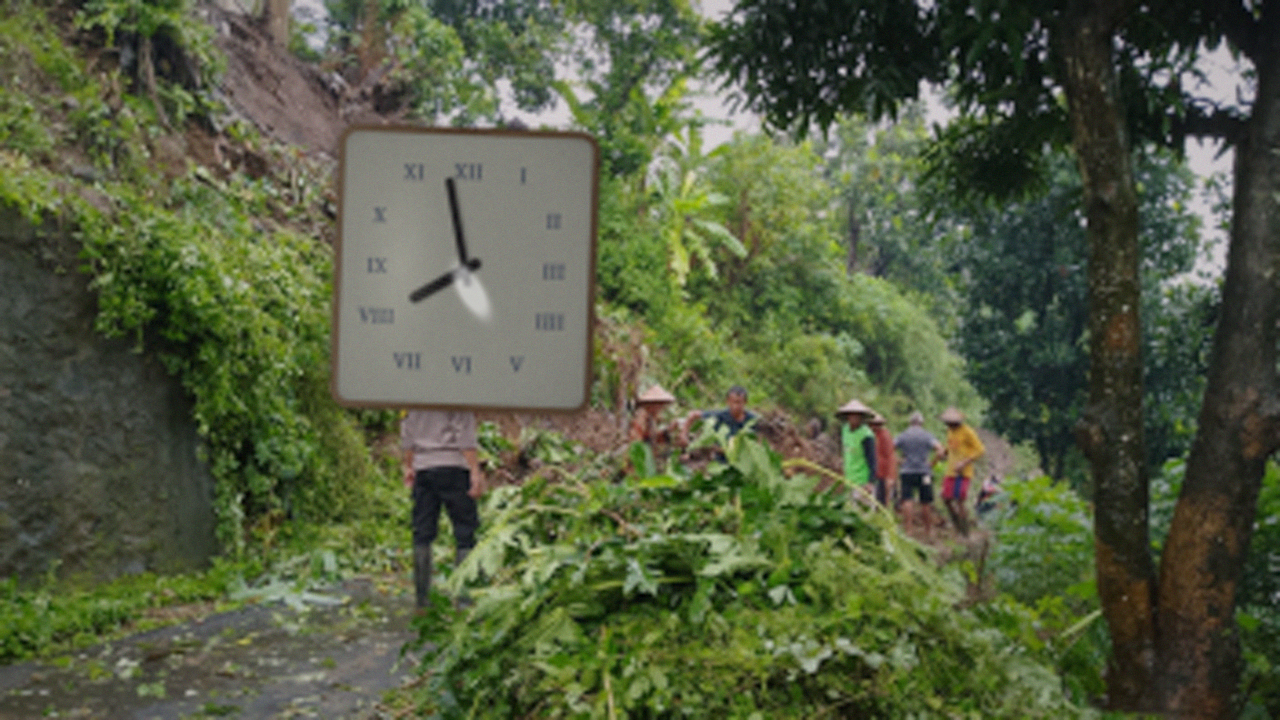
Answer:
**7:58**
